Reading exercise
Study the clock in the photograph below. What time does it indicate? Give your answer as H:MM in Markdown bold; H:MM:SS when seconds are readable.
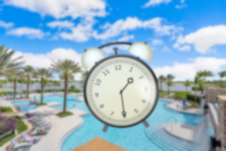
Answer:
**1:30**
